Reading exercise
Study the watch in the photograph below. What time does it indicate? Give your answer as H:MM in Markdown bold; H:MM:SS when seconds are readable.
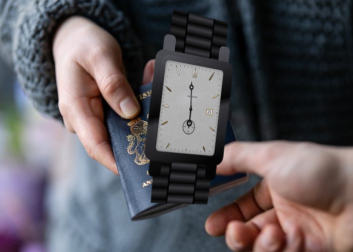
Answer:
**5:59**
